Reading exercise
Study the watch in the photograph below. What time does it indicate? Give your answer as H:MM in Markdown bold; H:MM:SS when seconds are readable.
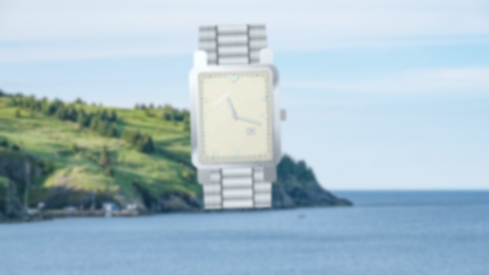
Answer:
**11:18**
